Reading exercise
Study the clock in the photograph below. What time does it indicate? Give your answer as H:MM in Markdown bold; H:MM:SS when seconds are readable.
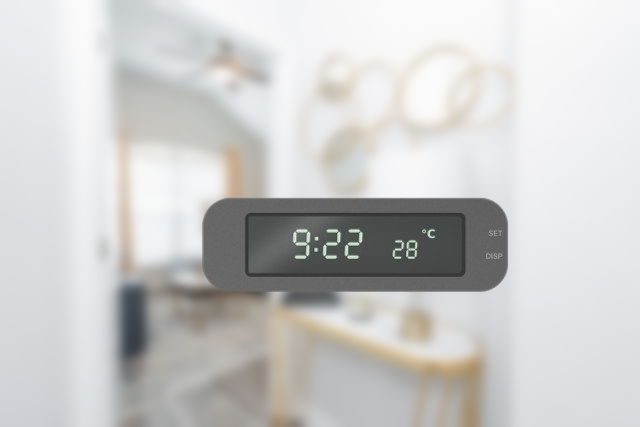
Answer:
**9:22**
